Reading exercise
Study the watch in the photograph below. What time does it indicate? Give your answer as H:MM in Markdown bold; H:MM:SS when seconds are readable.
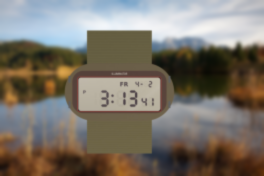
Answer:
**3:13:41**
